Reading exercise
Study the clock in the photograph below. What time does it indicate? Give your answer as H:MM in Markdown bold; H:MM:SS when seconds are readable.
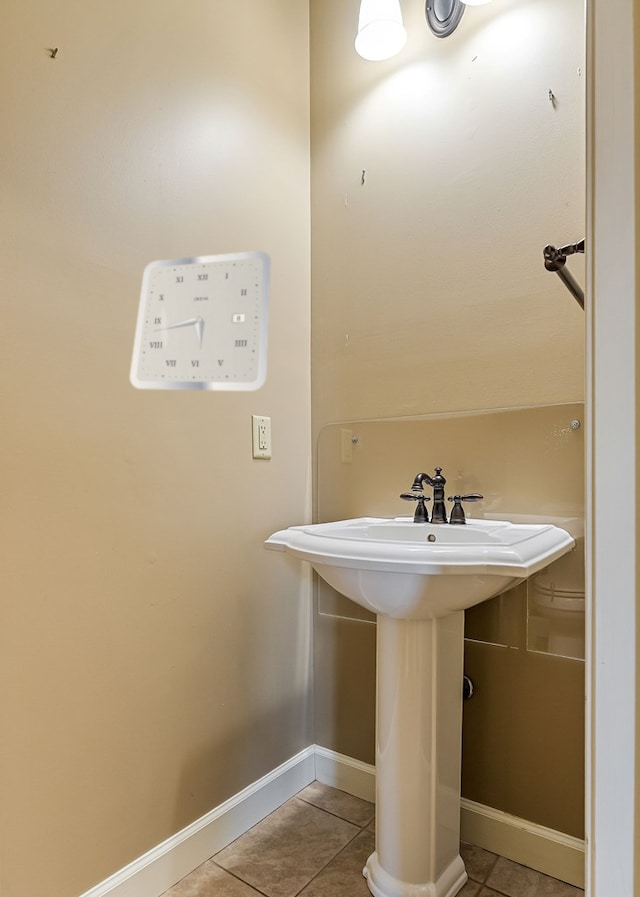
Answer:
**5:43**
